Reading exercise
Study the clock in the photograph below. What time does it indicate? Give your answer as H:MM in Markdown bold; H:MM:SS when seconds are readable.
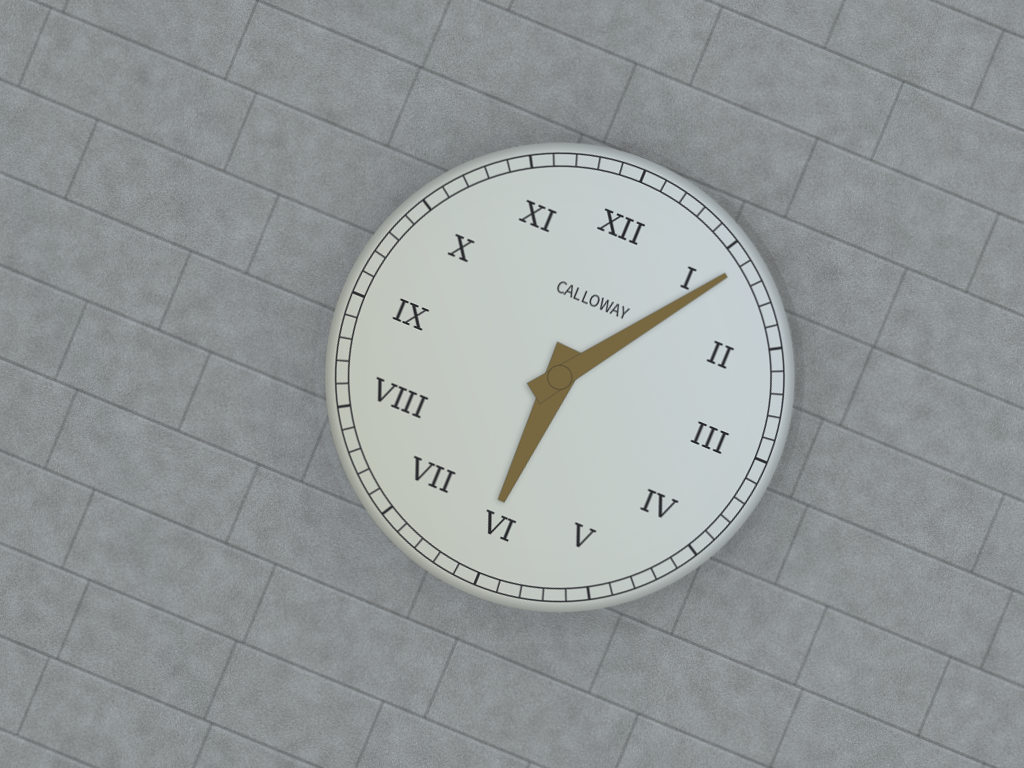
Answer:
**6:06**
